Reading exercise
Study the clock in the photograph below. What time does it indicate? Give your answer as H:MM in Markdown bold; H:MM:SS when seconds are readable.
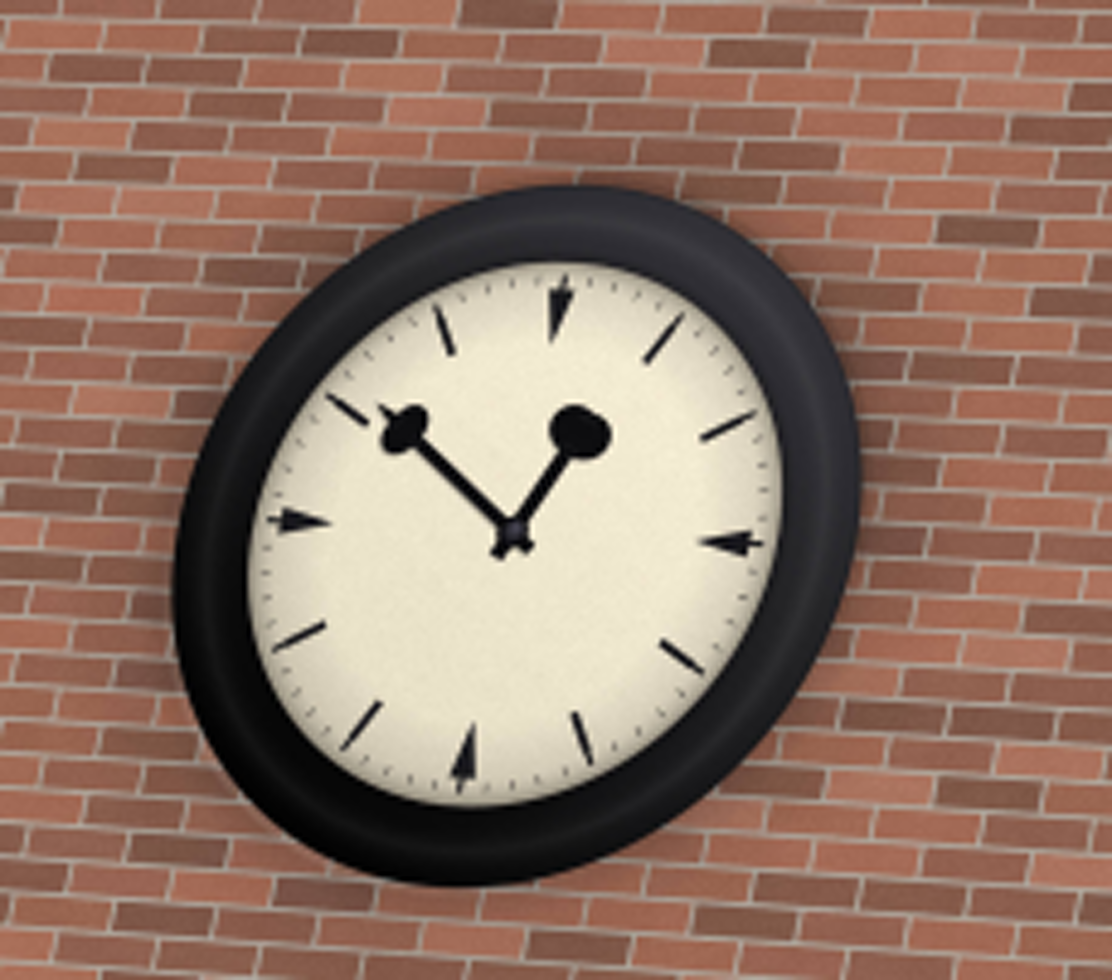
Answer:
**12:51**
